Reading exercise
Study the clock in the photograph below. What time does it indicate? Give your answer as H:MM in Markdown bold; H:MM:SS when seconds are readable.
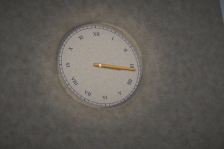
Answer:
**3:16**
